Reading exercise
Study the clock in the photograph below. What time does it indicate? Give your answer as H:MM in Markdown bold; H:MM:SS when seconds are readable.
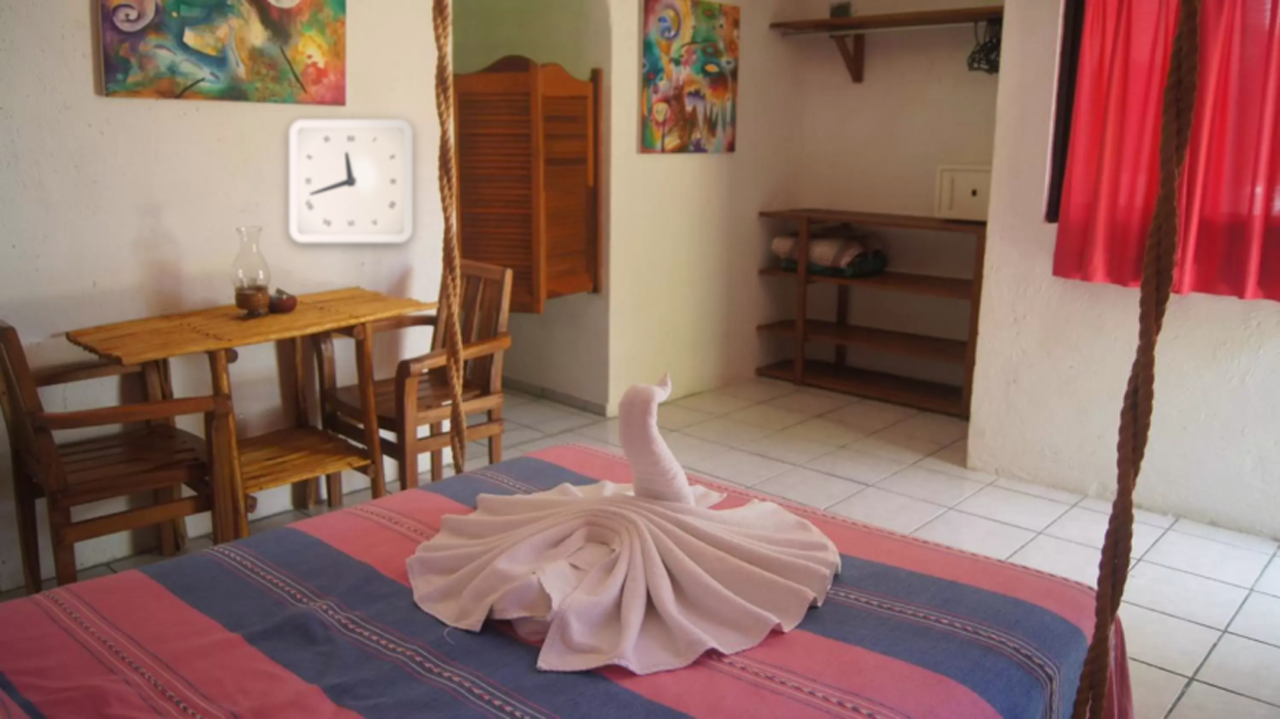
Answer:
**11:42**
